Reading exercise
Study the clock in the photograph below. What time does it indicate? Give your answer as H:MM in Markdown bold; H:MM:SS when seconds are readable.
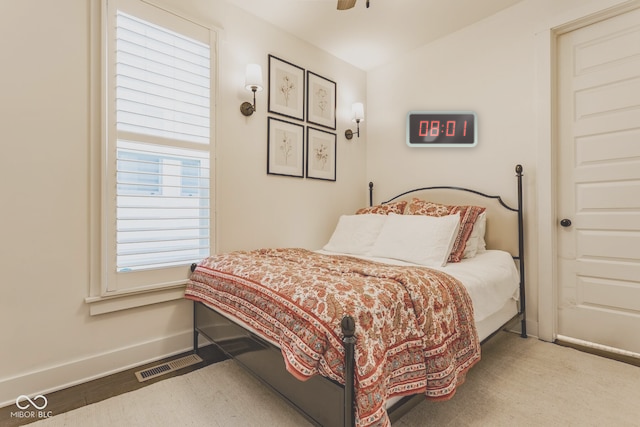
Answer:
**8:01**
